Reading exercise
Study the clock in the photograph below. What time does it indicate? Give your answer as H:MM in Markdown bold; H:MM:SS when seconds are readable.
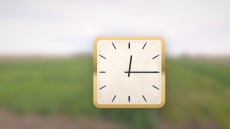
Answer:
**12:15**
